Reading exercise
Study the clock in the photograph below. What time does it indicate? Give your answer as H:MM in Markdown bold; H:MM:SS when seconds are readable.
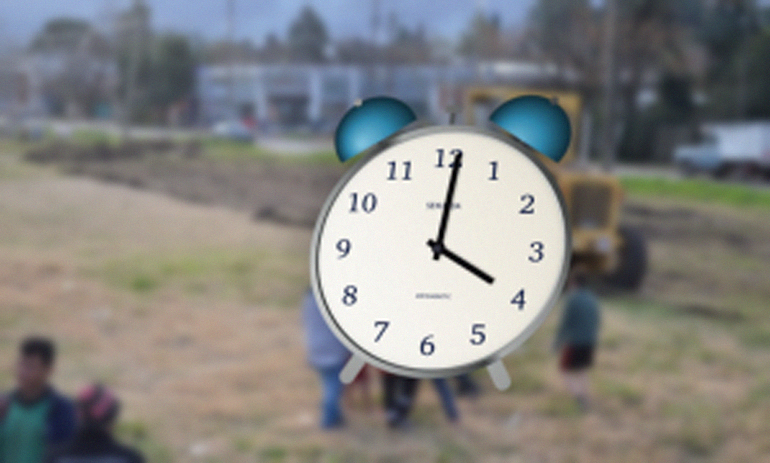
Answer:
**4:01**
